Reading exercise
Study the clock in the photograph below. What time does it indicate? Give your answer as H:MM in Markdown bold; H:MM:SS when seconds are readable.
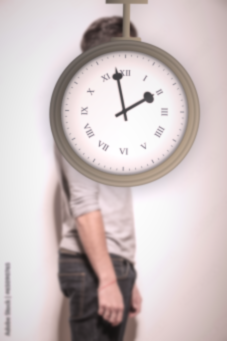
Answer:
**1:58**
